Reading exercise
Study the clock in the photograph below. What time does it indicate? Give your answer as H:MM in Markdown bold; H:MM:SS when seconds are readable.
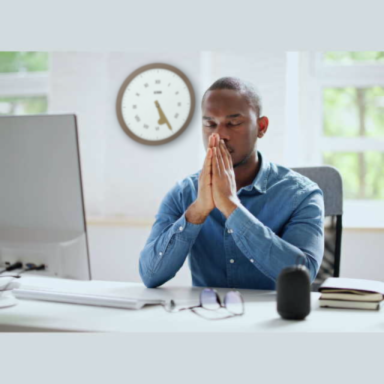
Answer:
**5:25**
